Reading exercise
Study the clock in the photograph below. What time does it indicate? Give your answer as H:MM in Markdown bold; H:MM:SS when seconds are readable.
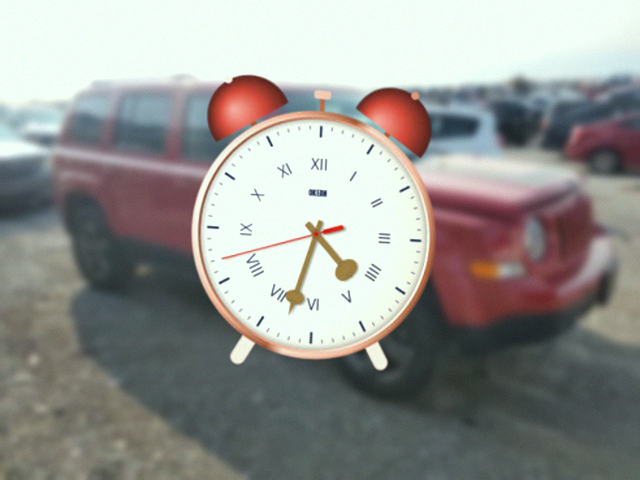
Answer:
**4:32:42**
